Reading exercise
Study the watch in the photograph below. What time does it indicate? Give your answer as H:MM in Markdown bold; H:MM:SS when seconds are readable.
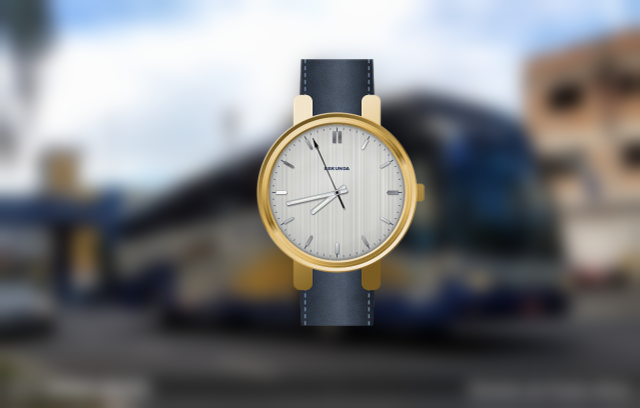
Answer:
**7:42:56**
